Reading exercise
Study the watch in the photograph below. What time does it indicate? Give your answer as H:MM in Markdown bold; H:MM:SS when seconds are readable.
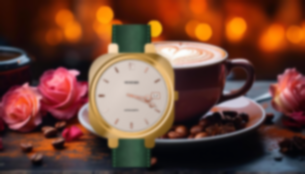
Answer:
**3:19**
